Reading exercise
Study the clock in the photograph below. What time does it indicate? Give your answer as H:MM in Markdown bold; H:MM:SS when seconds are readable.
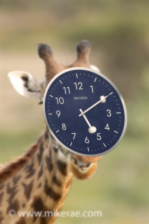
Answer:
**5:10**
